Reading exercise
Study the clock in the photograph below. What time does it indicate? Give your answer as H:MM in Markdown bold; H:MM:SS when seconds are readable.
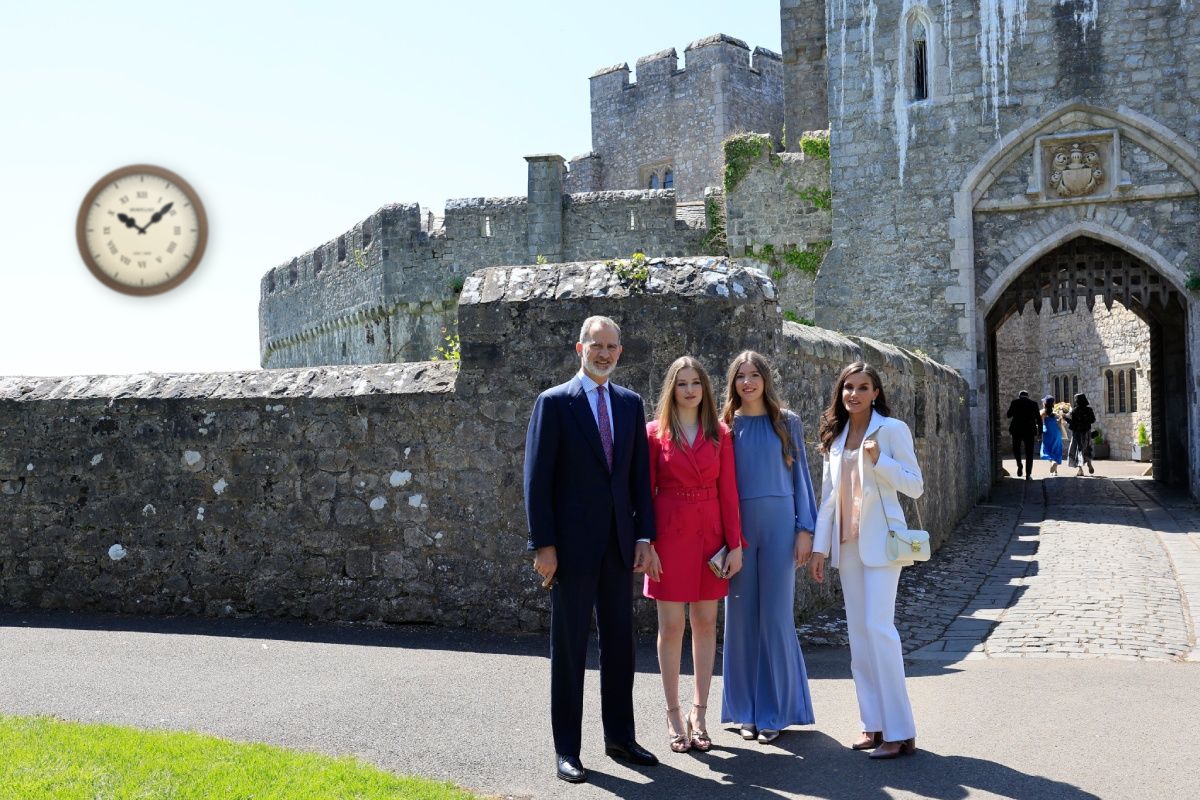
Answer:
**10:08**
